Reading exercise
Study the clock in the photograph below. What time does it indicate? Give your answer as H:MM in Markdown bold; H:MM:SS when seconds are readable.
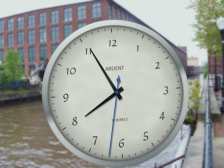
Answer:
**7:55:32**
